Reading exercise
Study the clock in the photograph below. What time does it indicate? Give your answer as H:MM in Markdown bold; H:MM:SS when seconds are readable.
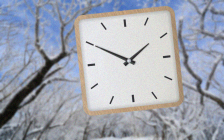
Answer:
**1:50**
